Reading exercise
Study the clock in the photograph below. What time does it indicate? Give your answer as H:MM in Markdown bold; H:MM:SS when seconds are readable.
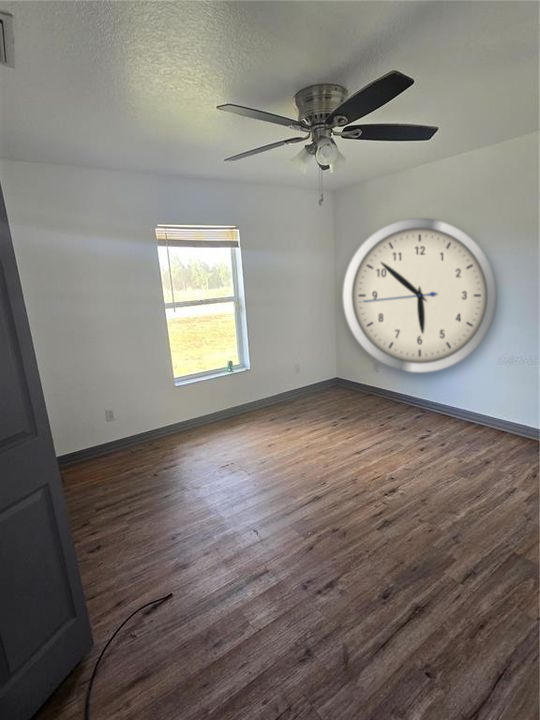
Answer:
**5:51:44**
